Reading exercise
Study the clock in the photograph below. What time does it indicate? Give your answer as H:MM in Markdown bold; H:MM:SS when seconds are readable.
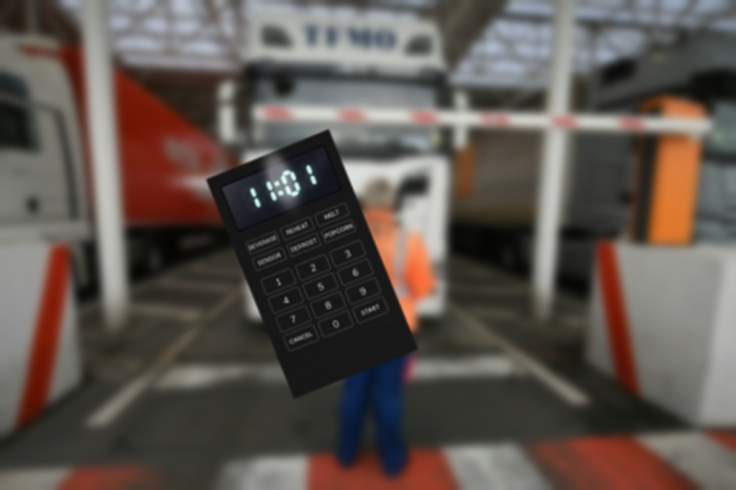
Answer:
**11:01**
